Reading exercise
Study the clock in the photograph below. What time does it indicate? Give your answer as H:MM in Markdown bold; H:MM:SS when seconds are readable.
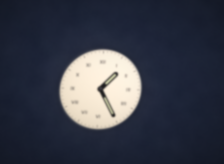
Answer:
**1:25**
